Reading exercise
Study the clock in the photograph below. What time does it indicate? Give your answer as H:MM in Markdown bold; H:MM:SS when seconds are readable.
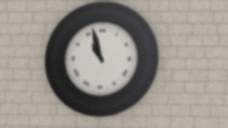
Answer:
**10:57**
